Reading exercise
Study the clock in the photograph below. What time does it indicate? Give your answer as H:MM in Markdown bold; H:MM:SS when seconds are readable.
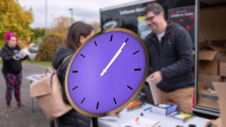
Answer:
**1:05**
